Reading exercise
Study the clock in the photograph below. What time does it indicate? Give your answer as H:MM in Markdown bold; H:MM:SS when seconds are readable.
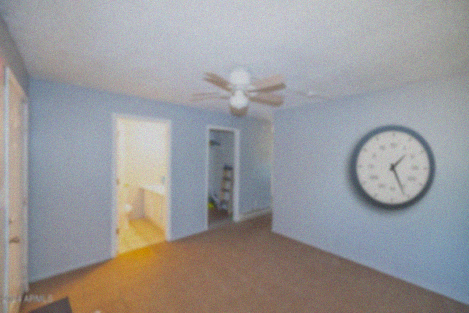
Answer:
**1:26**
